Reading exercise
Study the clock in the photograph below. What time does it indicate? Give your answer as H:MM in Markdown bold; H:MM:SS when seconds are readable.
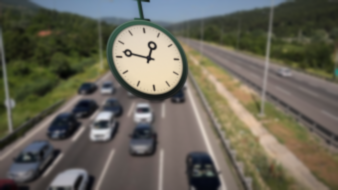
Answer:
**12:47**
